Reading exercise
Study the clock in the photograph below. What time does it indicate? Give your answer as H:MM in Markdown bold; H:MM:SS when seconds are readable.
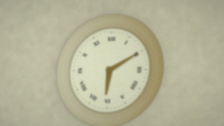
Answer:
**6:10**
